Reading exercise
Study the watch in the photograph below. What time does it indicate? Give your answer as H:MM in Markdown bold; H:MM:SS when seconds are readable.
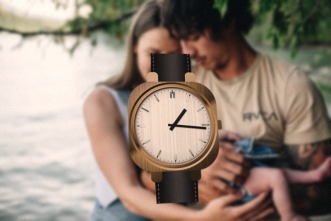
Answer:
**1:16**
